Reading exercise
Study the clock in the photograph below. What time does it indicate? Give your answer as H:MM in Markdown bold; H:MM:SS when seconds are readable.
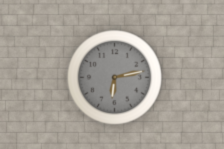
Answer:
**6:13**
